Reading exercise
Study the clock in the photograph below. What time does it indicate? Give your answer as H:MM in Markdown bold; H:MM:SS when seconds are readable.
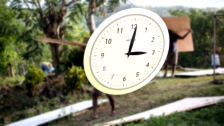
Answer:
**3:01**
